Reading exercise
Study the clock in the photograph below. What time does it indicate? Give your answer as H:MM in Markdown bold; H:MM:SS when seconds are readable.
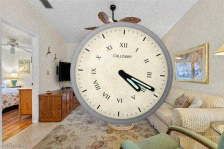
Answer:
**4:19**
